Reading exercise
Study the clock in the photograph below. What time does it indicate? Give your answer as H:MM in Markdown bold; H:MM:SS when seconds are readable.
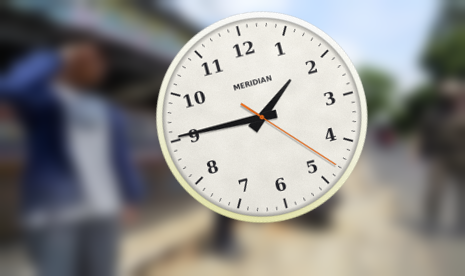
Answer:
**1:45:23**
